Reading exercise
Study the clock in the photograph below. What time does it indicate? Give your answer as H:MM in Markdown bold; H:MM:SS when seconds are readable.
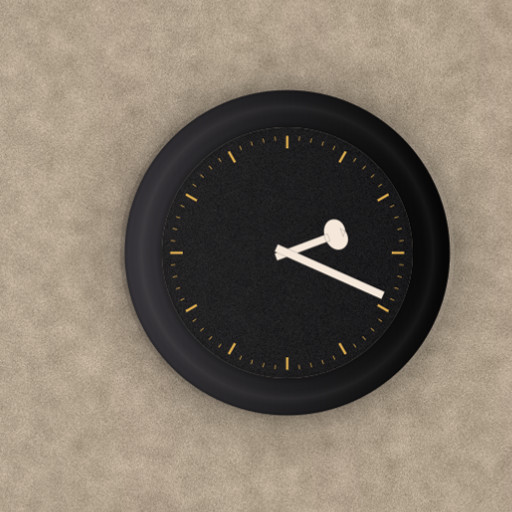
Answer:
**2:19**
